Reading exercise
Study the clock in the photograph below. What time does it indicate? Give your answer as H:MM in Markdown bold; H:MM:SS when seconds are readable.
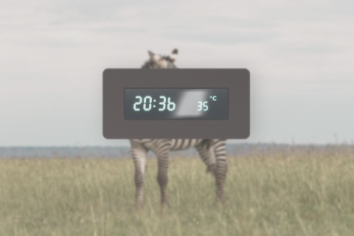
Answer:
**20:36**
